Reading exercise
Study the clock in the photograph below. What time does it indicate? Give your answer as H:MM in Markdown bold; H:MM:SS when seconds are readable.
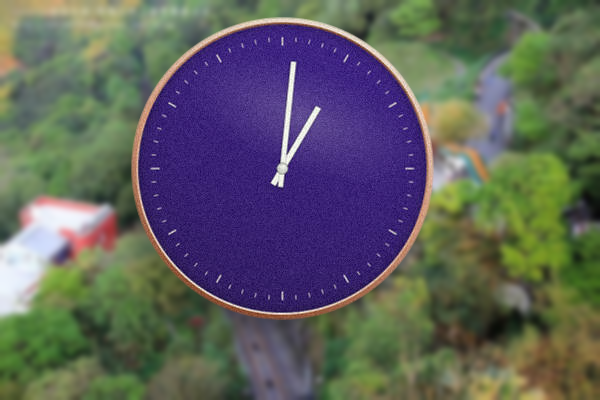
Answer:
**1:01**
